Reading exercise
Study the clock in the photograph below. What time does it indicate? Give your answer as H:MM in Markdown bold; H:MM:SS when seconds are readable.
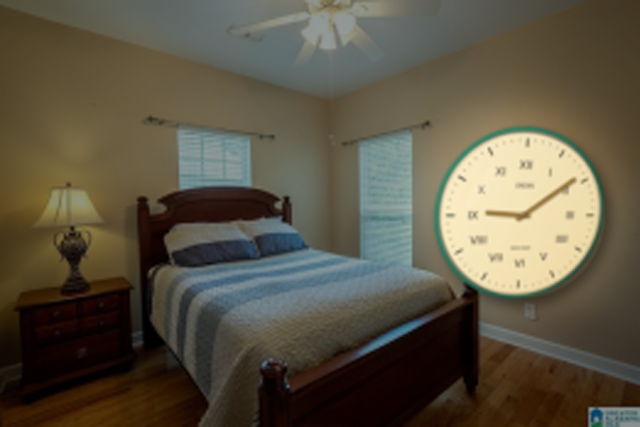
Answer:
**9:09**
